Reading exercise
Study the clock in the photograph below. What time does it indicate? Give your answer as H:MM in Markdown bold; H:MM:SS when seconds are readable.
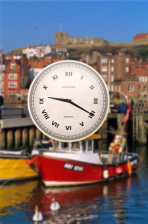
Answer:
**9:20**
